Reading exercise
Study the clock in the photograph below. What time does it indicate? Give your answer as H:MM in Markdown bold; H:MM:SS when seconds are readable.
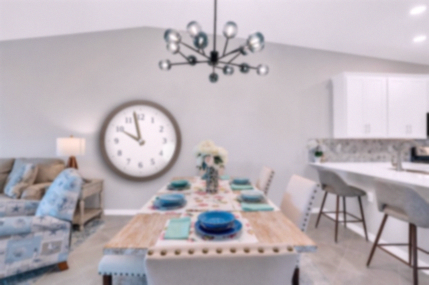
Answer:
**9:58**
